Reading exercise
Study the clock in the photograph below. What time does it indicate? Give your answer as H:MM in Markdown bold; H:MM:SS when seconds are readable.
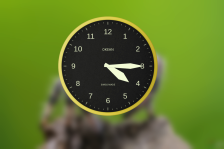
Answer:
**4:15**
